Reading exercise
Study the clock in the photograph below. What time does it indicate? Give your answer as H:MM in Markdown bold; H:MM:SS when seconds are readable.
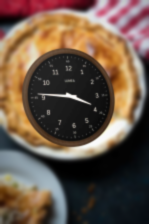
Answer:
**3:46**
